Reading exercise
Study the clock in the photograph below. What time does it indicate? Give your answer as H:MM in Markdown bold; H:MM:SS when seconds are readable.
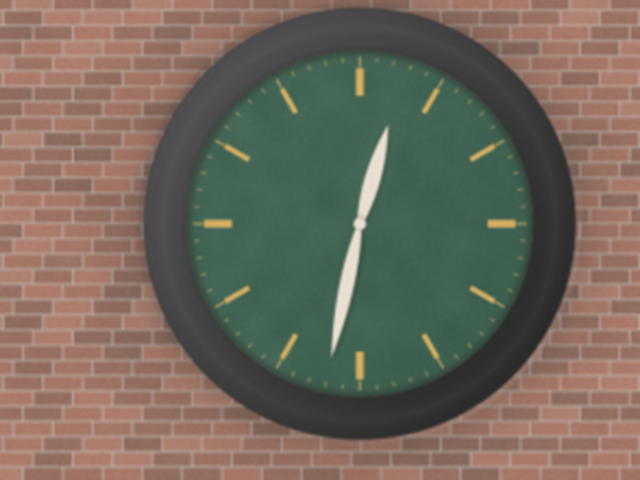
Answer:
**12:32**
